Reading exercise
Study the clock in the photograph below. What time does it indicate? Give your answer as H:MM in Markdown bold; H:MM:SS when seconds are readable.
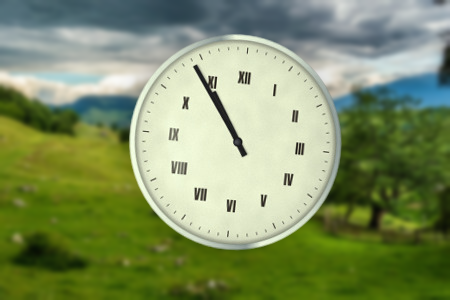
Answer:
**10:54**
